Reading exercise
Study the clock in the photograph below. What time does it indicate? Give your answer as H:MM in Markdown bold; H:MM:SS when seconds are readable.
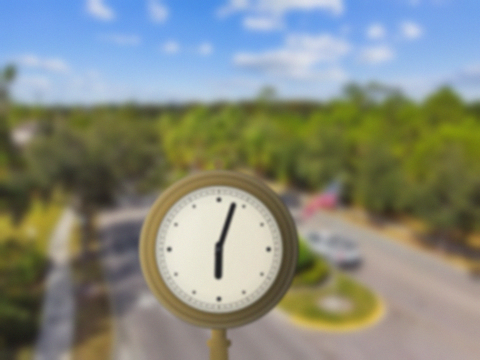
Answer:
**6:03**
